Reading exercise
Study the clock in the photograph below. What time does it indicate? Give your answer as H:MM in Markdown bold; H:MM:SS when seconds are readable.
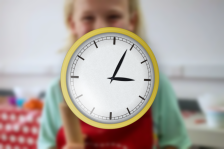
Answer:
**3:04**
